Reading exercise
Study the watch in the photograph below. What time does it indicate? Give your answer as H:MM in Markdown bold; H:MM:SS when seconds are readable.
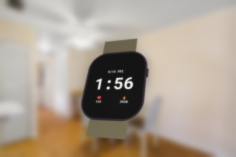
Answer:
**1:56**
